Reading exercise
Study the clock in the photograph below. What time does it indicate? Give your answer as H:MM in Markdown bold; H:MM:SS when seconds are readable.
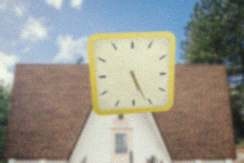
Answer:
**5:26**
